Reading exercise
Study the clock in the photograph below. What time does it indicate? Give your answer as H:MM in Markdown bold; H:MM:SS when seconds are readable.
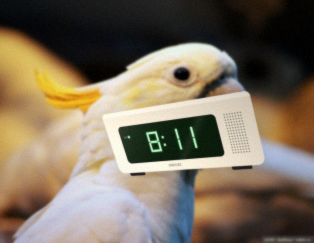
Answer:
**8:11**
